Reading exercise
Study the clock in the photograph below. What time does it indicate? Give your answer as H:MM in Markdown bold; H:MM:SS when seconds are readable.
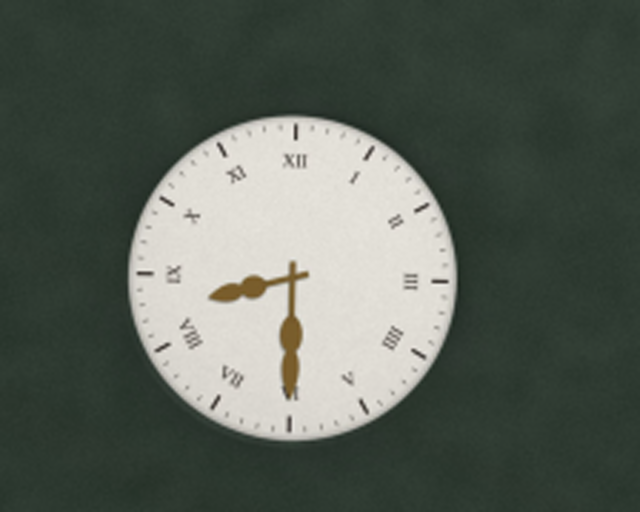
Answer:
**8:30**
